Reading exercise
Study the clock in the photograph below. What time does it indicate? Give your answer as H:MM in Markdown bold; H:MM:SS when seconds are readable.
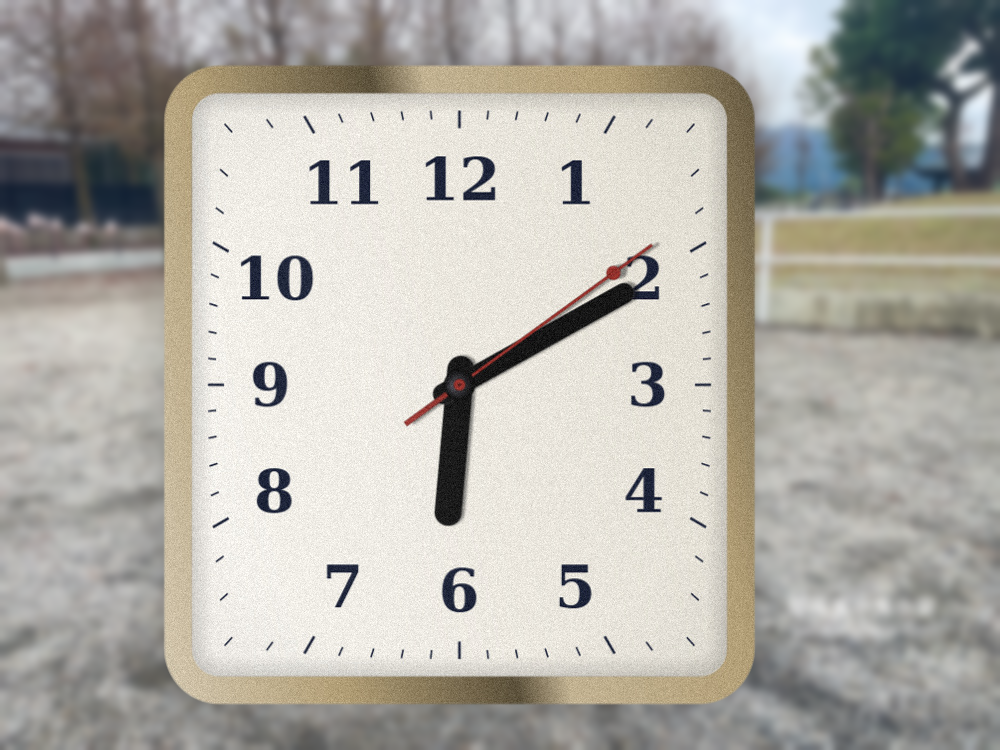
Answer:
**6:10:09**
